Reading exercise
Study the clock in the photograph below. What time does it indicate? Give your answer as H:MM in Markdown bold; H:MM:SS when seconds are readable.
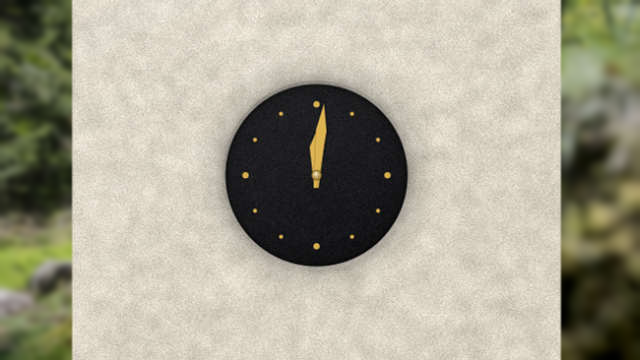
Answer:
**12:01**
